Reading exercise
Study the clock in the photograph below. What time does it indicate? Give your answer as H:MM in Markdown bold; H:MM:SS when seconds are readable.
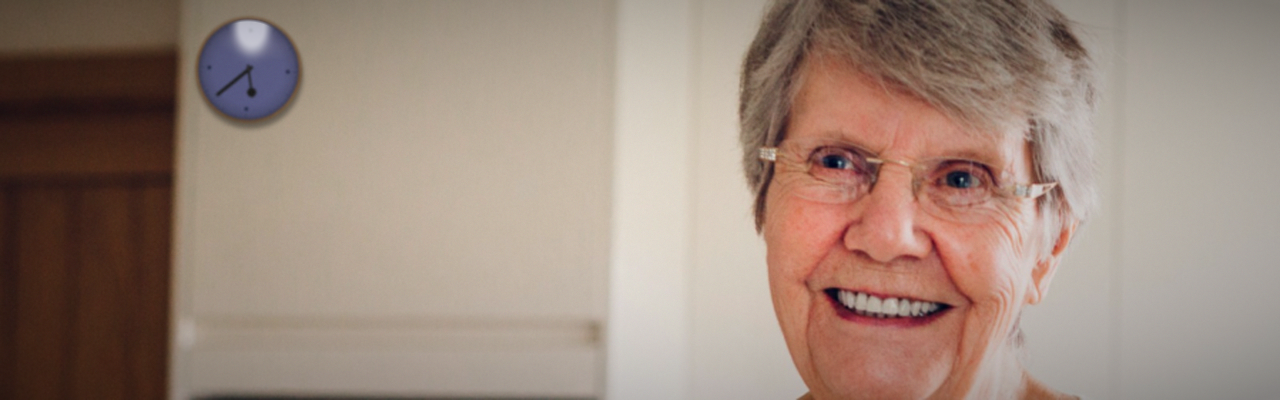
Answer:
**5:38**
